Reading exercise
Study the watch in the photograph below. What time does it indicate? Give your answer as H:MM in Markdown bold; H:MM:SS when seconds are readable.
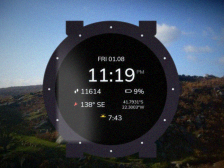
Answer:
**11:19**
